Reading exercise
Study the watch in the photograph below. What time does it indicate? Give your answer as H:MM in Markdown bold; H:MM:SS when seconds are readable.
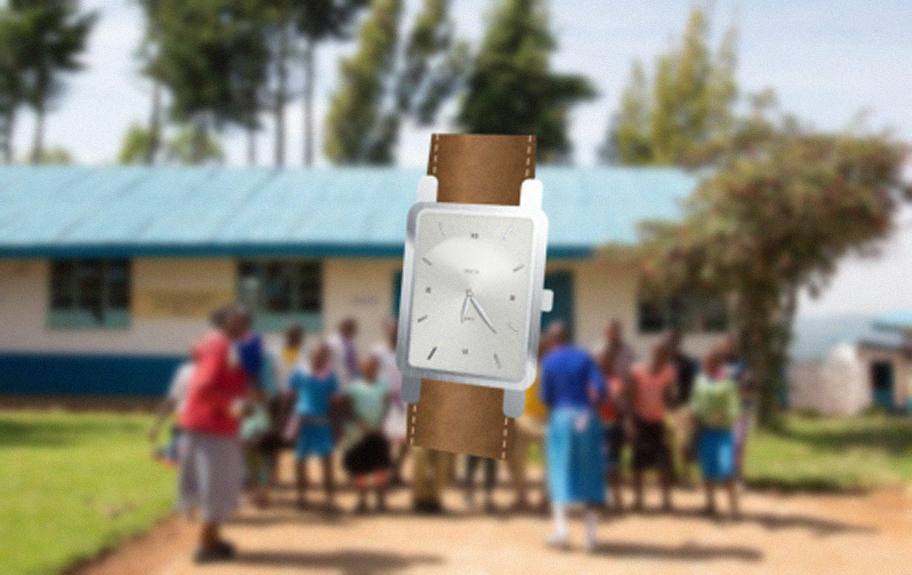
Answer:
**6:23**
